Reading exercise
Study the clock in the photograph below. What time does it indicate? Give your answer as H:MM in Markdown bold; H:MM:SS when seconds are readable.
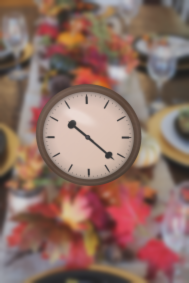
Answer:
**10:22**
